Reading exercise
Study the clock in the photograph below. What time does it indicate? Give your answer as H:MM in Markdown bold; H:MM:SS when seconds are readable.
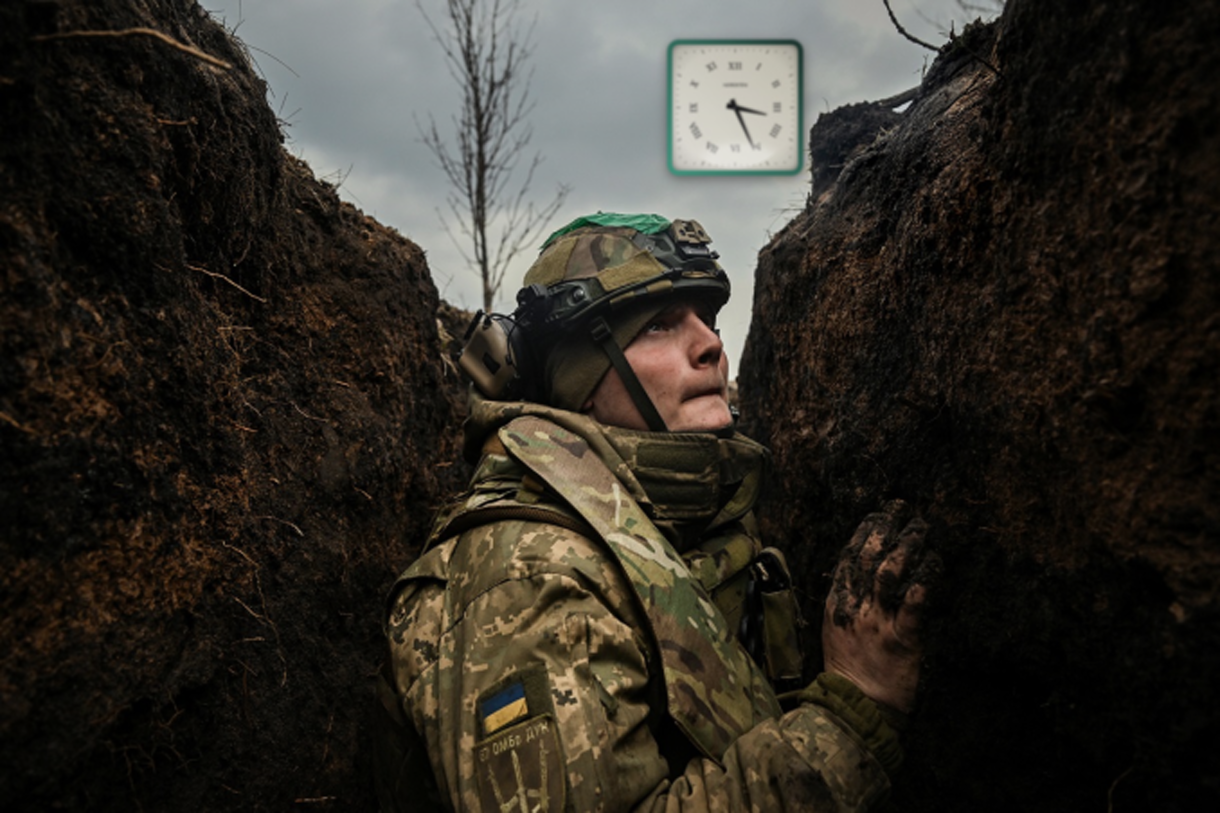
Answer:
**3:26**
